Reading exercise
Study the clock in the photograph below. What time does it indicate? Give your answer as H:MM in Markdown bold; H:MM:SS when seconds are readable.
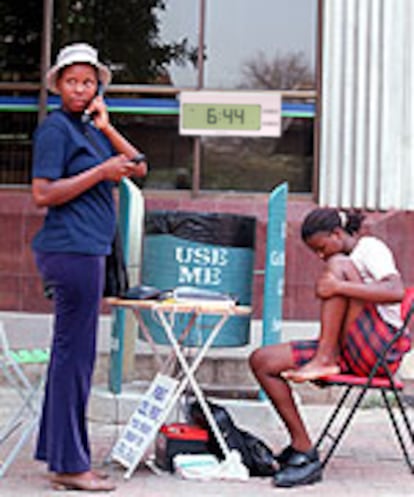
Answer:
**6:44**
